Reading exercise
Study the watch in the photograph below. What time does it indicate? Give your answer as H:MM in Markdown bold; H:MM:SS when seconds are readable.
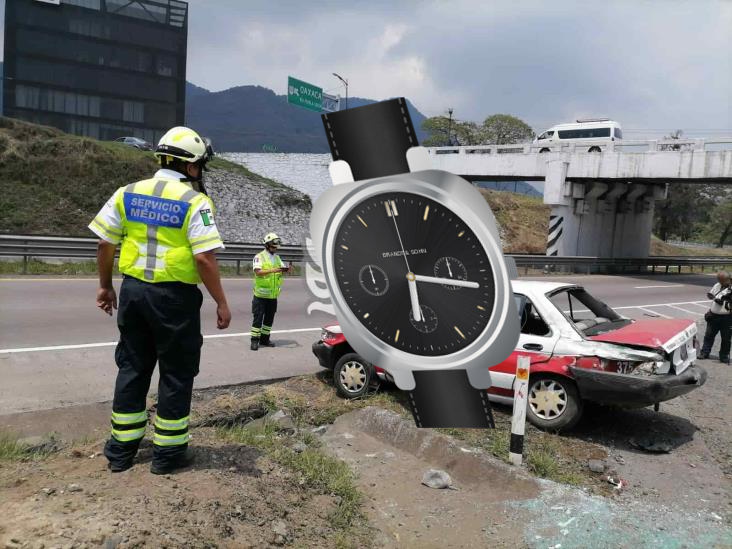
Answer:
**6:17**
